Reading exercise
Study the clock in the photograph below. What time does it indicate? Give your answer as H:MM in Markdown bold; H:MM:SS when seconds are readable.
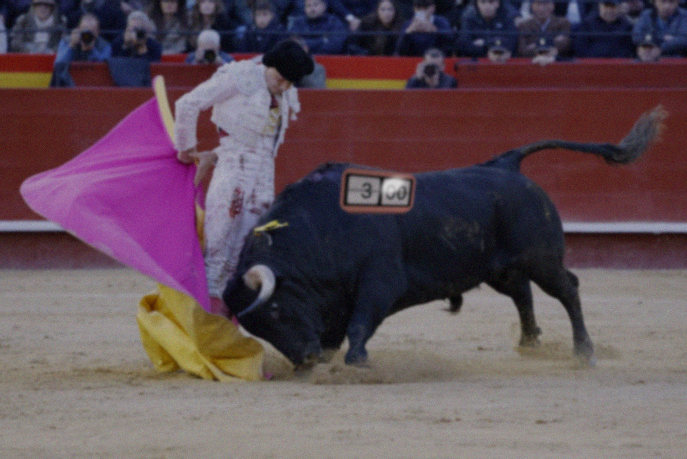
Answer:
**3:00**
